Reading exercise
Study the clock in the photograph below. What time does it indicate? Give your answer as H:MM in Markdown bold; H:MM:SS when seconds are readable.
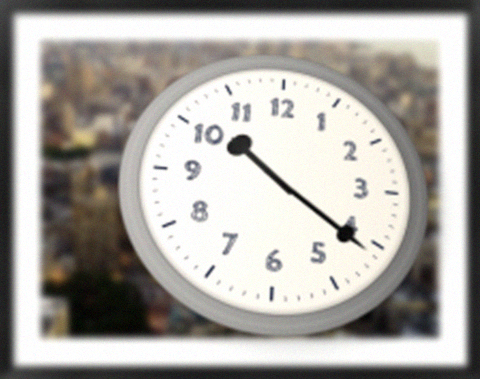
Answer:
**10:21**
